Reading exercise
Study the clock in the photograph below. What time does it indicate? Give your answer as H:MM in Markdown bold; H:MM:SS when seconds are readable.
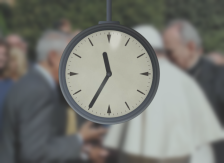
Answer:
**11:35**
